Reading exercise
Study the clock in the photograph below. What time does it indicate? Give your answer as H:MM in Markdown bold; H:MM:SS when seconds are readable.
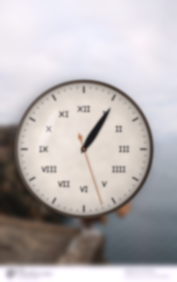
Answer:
**1:05:27**
